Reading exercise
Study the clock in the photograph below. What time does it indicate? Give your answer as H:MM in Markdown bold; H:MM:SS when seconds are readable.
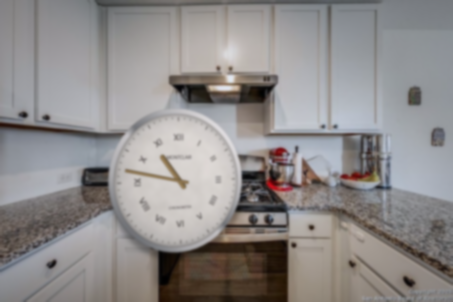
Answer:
**10:47**
